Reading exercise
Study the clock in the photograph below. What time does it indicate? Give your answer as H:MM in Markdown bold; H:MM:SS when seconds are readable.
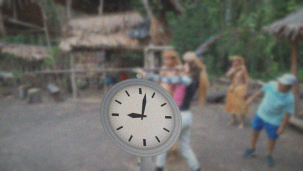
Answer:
**9:02**
